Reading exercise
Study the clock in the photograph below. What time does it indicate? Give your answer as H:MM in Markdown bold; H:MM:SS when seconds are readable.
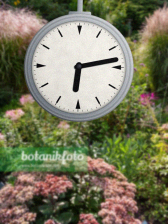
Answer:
**6:13**
